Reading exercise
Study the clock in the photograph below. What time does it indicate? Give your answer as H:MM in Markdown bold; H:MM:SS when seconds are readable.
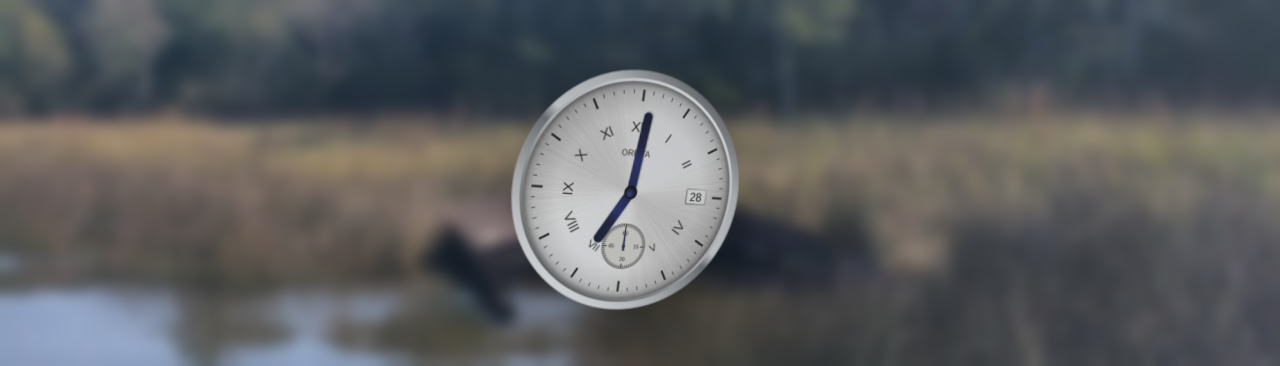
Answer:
**7:01**
